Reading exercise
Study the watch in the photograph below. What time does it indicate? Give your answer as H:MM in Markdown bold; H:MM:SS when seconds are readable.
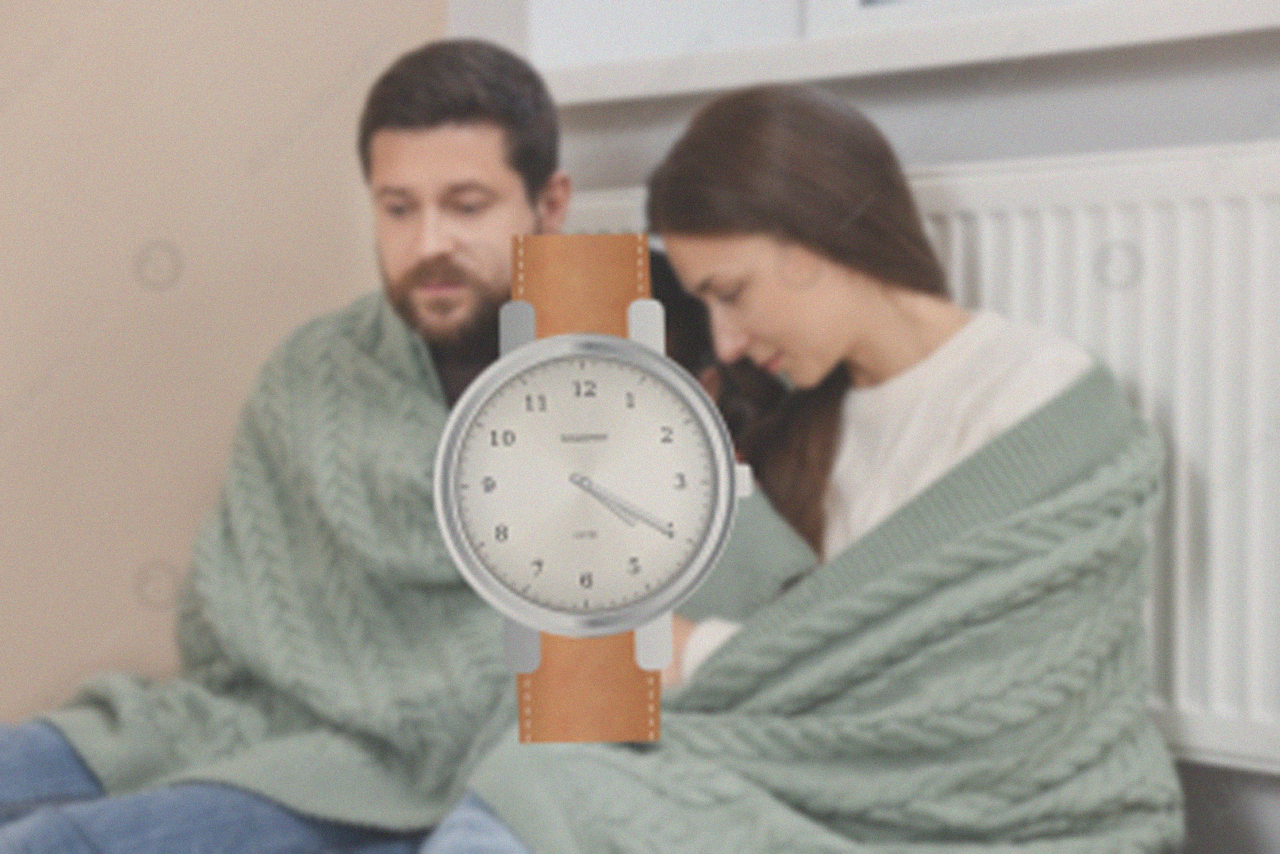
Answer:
**4:20**
